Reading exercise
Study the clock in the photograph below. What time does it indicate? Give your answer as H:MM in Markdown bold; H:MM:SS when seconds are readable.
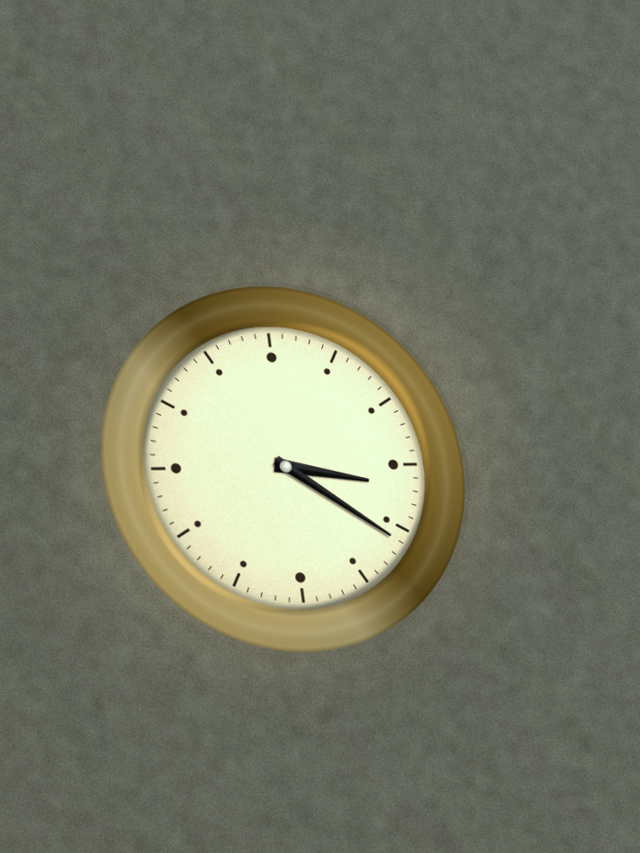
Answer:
**3:21**
